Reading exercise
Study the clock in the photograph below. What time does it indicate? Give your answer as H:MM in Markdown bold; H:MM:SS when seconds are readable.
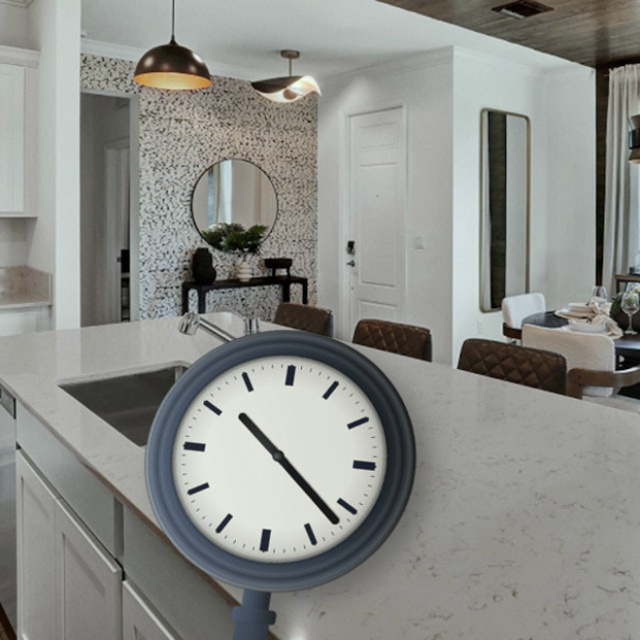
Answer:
**10:22**
